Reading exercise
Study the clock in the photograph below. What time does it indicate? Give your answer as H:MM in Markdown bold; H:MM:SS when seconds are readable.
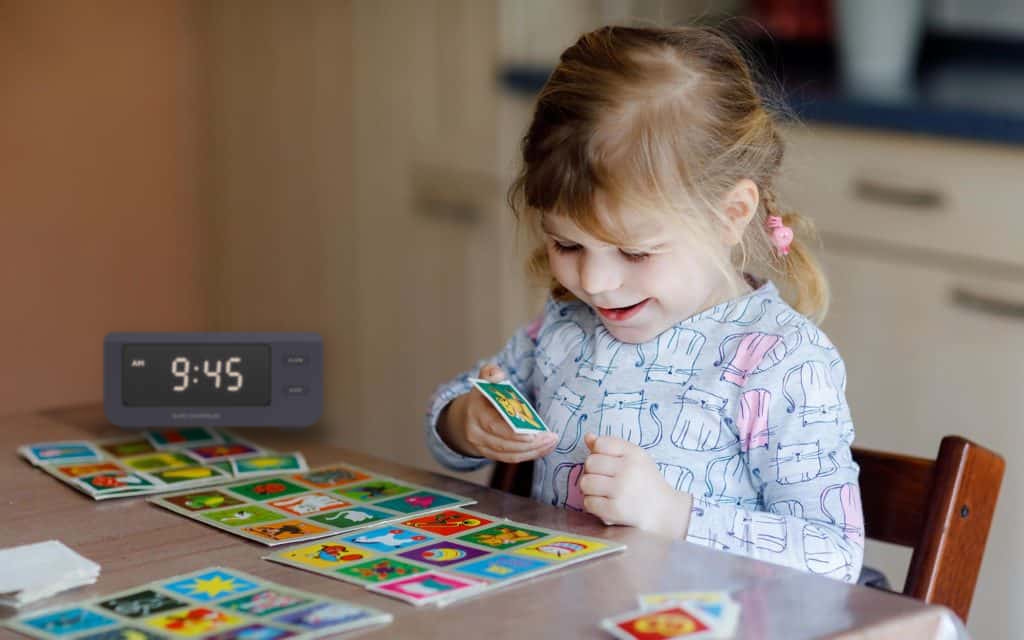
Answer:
**9:45**
